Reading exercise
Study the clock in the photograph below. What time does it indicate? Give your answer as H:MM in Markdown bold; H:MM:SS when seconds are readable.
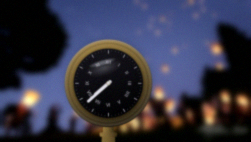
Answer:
**7:38**
